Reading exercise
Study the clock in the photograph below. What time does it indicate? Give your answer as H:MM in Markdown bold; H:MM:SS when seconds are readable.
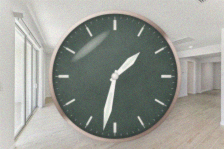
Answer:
**1:32**
